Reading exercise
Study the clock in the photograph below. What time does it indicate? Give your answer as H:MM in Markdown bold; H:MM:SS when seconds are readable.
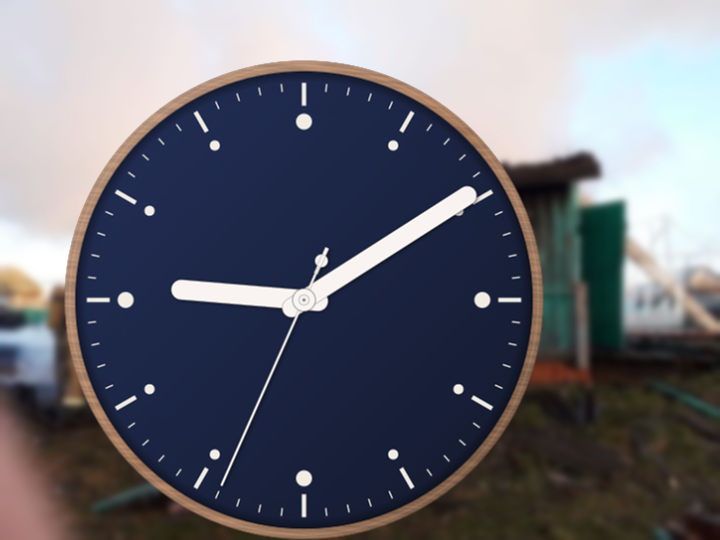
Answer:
**9:09:34**
